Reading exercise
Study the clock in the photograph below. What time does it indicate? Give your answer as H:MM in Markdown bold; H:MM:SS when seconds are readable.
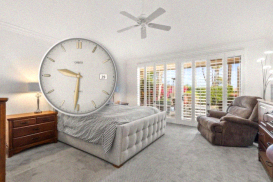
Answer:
**9:31**
